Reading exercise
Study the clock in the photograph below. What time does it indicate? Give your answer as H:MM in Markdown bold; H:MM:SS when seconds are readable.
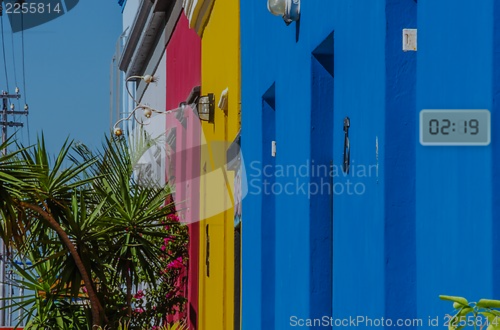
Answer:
**2:19**
